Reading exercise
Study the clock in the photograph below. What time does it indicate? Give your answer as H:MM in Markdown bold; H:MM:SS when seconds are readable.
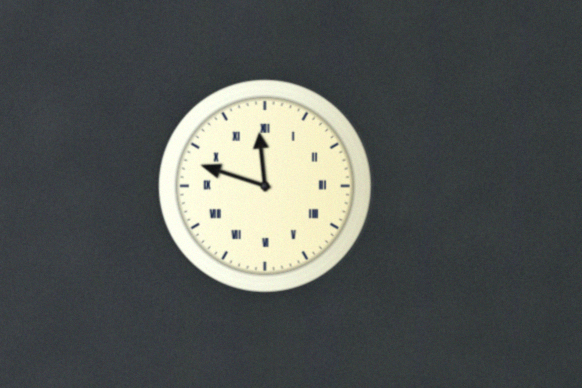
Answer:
**11:48**
